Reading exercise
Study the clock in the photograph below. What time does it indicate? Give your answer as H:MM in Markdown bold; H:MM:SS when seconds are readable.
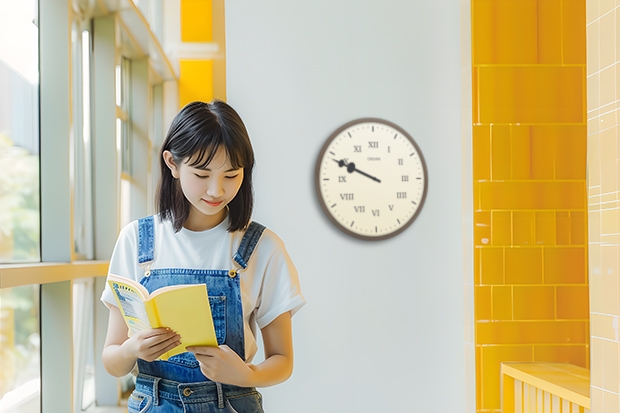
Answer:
**9:49**
